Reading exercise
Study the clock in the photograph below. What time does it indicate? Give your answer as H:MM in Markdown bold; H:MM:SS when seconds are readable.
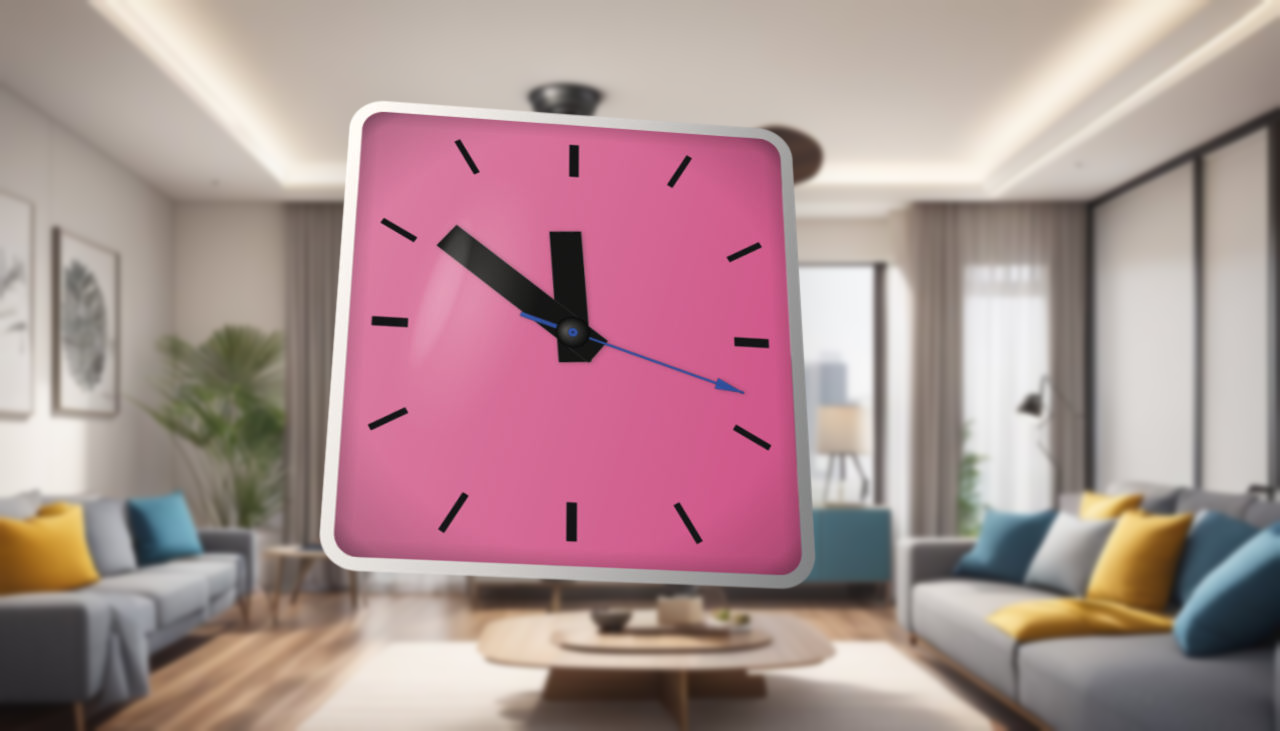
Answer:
**11:51:18**
